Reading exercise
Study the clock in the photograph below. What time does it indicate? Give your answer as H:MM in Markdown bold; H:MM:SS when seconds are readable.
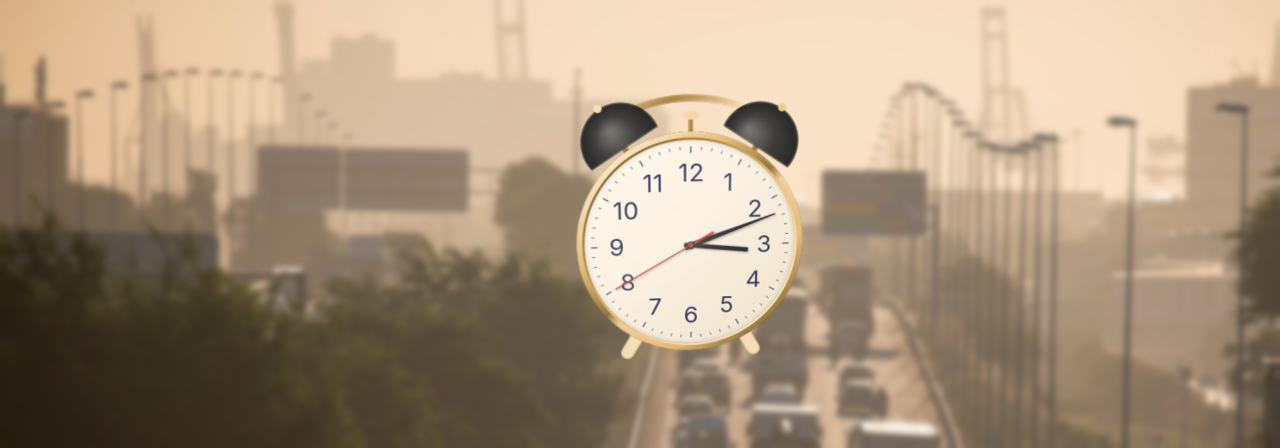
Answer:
**3:11:40**
